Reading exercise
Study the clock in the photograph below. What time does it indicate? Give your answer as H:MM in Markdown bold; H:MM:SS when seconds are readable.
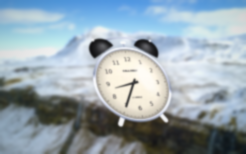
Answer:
**8:35**
